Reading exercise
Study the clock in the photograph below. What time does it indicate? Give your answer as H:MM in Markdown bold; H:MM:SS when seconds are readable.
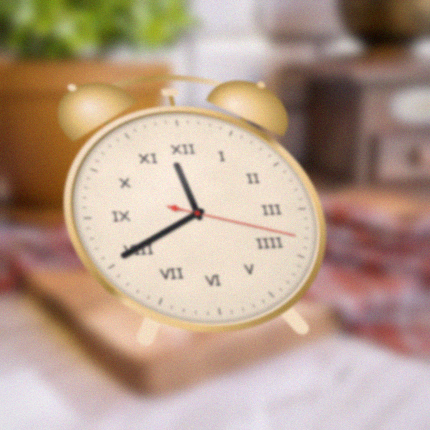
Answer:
**11:40:18**
